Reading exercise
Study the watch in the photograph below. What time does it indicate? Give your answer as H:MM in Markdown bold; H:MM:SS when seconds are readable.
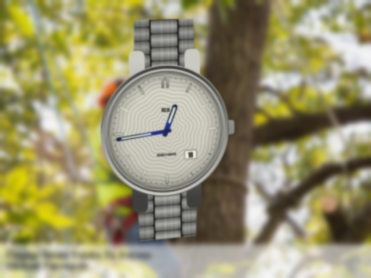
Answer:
**12:44**
